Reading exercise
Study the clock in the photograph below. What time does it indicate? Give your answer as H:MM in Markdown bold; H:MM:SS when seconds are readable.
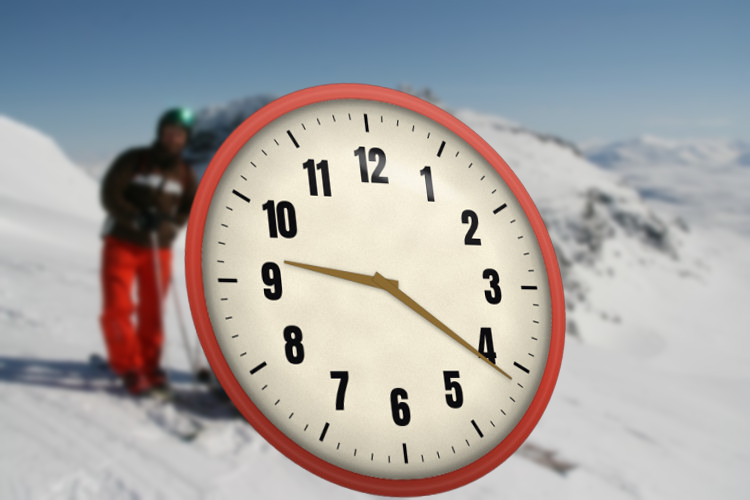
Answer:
**9:21**
